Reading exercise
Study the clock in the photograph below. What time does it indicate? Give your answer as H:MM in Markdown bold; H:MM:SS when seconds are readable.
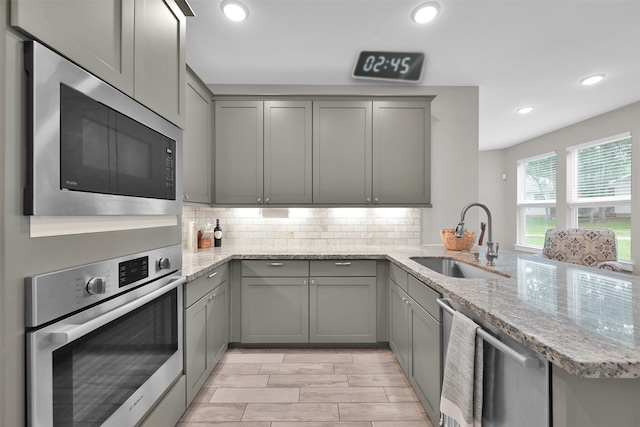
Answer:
**2:45**
